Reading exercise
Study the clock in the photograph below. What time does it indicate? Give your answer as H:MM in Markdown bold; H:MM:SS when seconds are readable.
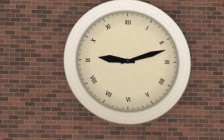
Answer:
**9:12**
